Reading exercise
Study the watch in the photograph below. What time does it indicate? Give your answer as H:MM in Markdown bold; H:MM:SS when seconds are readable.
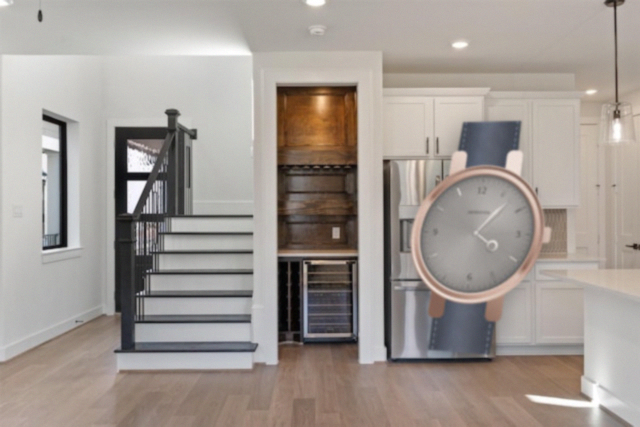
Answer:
**4:07**
